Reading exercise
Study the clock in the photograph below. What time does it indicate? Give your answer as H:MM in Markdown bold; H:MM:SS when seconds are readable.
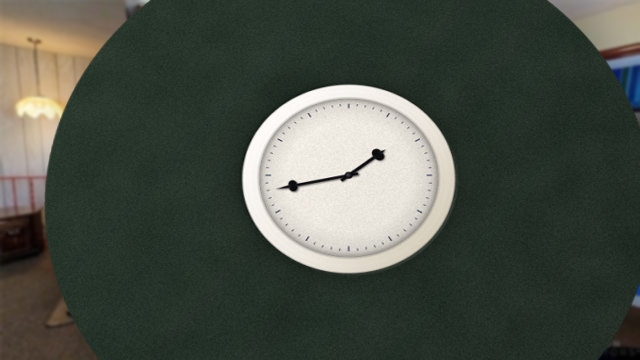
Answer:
**1:43**
